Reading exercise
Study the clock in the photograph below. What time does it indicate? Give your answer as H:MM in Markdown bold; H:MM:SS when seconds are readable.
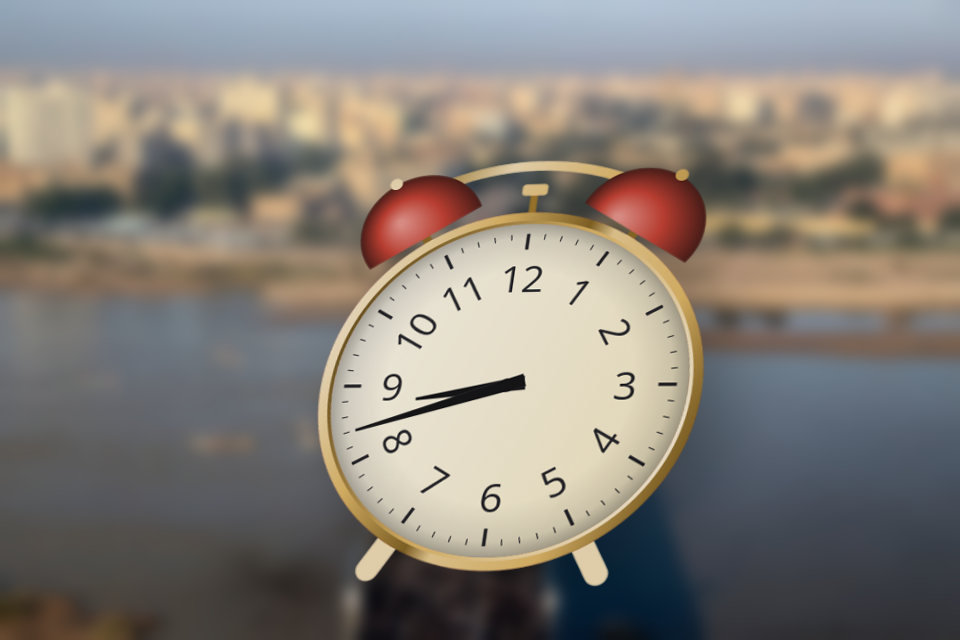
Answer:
**8:42**
